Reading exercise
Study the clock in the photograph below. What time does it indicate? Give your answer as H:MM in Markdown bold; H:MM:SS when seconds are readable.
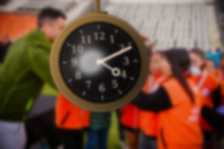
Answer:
**4:11**
